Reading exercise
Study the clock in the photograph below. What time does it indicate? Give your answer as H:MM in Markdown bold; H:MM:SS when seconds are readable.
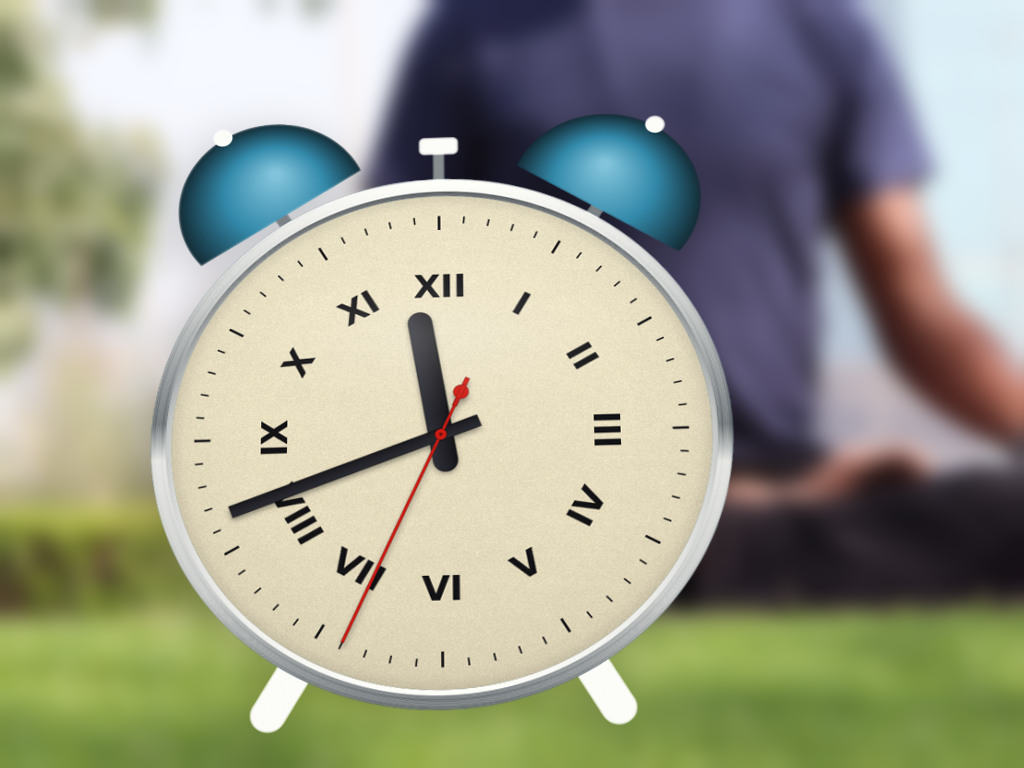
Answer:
**11:41:34**
